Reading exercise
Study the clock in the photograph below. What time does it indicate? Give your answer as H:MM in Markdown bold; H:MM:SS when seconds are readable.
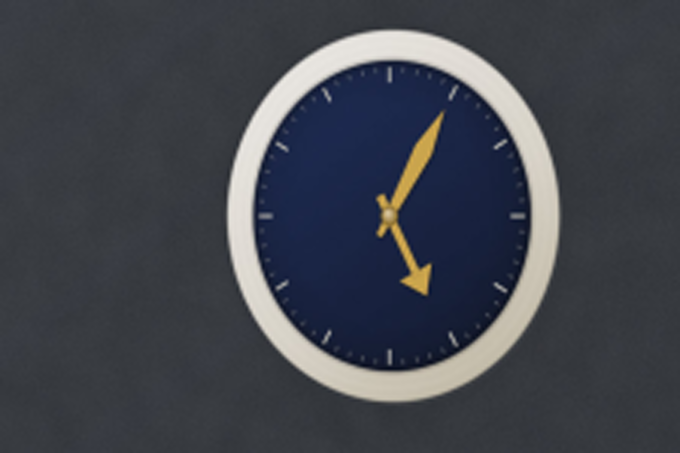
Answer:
**5:05**
